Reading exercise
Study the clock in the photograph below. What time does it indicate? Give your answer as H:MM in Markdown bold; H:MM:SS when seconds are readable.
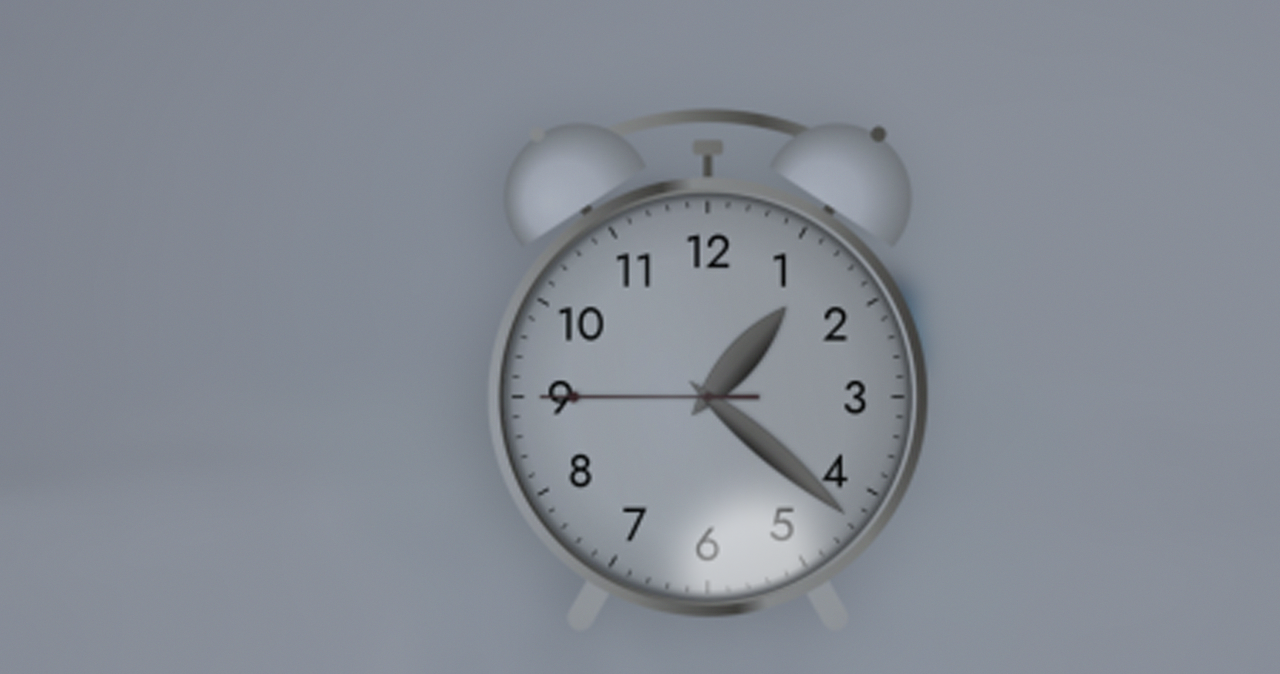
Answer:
**1:21:45**
